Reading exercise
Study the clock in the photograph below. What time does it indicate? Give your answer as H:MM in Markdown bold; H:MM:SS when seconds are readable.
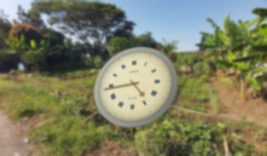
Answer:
**4:44**
